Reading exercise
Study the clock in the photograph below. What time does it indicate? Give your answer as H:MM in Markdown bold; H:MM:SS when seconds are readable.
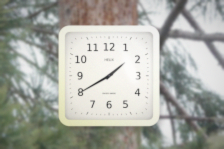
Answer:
**1:40**
